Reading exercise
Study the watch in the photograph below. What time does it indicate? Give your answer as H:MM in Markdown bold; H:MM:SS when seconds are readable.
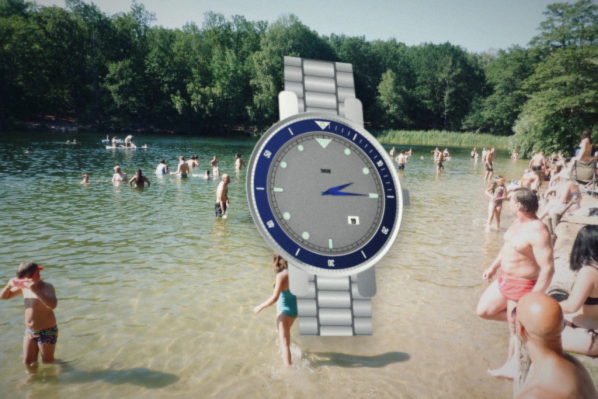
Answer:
**2:15**
